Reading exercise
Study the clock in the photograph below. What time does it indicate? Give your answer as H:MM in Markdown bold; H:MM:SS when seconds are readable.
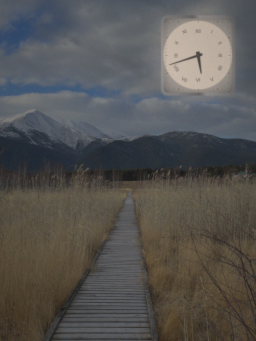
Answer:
**5:42**
